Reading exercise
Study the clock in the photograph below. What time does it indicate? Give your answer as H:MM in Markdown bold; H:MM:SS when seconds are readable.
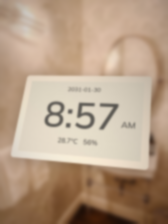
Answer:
**8:57**
